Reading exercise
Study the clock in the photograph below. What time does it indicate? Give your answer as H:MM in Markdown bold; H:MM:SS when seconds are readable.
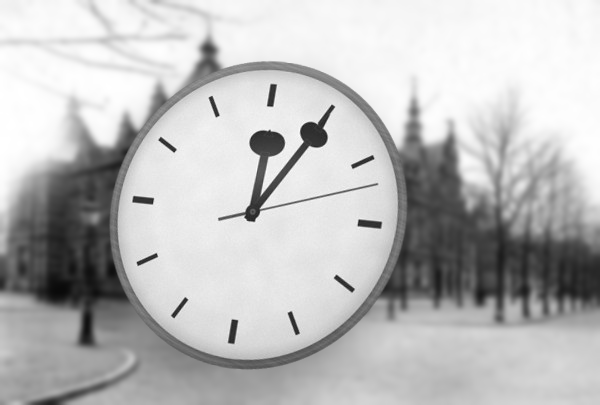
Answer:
**12:05:12**
